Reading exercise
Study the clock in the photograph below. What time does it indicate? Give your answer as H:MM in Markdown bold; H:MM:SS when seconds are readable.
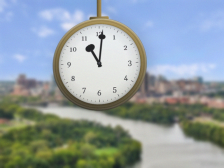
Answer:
**11:01**
